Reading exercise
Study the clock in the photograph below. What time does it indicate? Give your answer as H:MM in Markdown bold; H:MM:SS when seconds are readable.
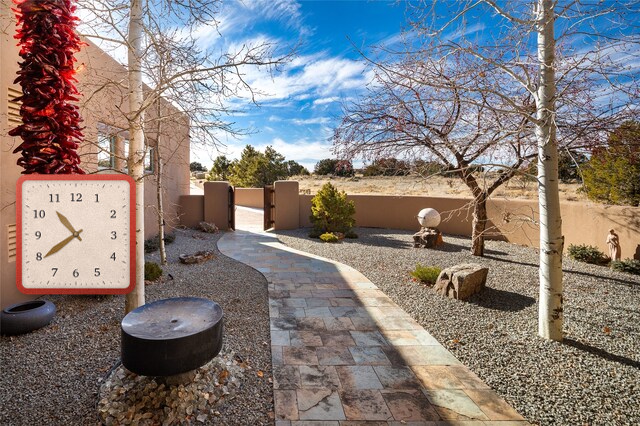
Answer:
**10:39**
